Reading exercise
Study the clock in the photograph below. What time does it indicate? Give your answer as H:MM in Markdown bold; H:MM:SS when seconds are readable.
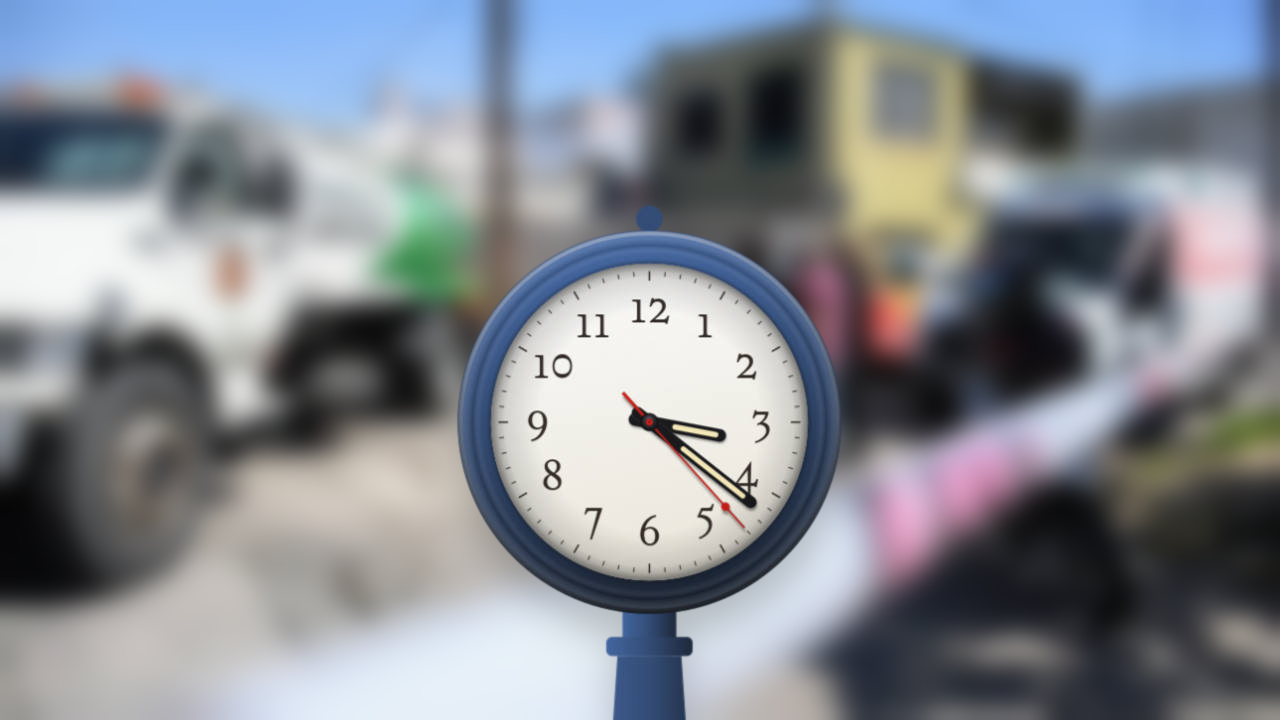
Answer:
**3:21:23**
